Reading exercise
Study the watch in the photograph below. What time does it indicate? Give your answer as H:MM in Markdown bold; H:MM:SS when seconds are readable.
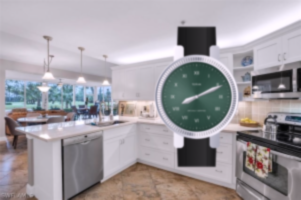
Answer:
**8:11**
